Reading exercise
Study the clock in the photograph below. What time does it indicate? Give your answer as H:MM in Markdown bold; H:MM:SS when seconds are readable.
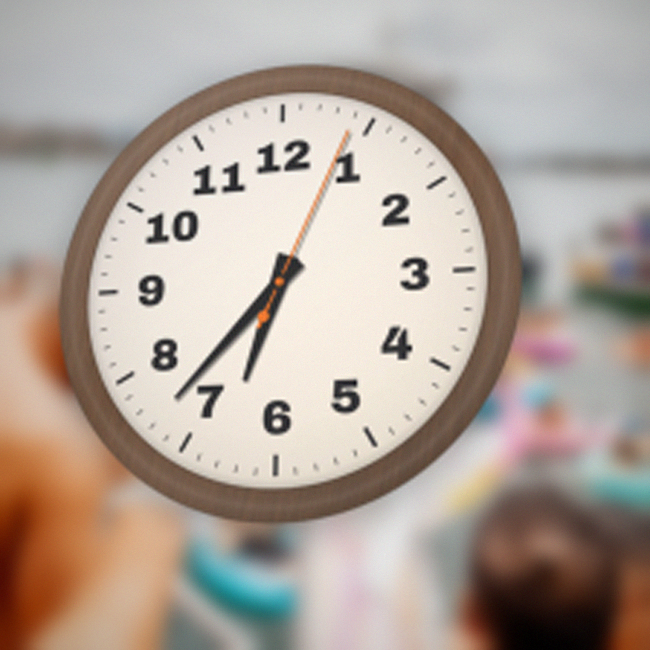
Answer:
**6:37:04**
